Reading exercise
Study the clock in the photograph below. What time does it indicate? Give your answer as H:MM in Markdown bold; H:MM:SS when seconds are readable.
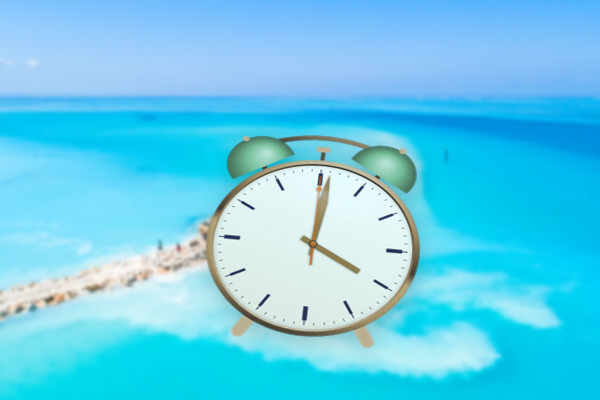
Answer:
**4:01:00**
